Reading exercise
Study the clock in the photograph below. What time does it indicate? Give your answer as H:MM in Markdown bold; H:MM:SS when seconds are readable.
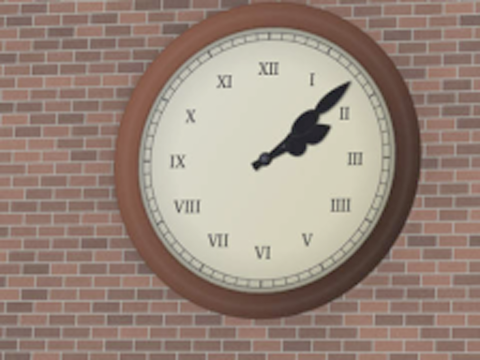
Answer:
**2:08**
